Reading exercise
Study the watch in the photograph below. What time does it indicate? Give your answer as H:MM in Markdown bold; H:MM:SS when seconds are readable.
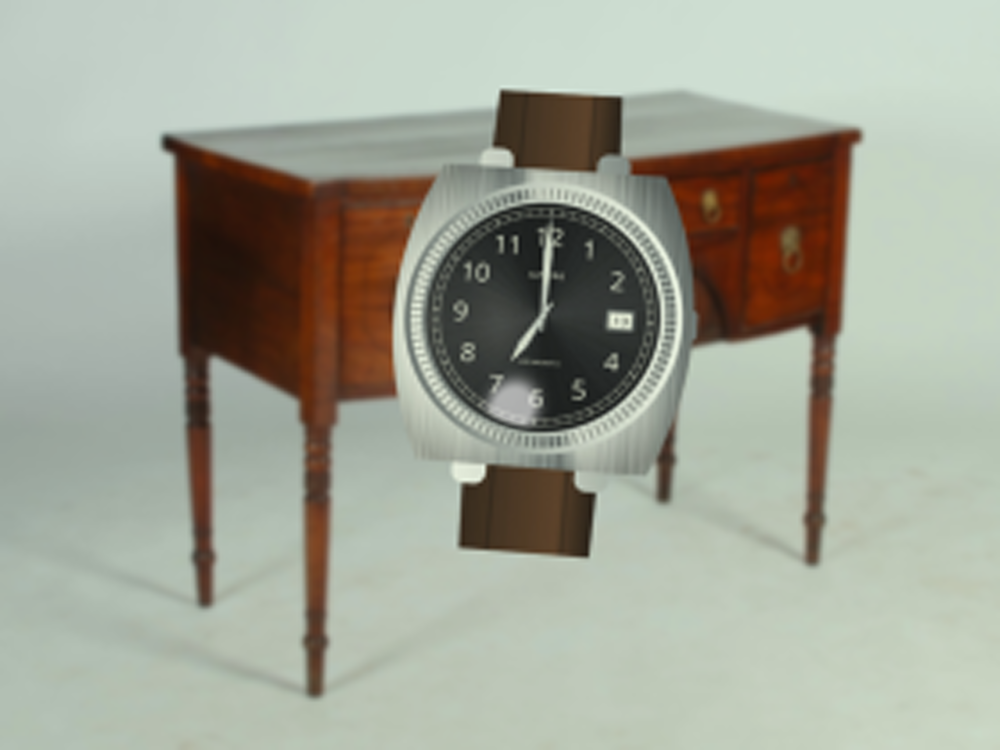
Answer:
**7:00**
